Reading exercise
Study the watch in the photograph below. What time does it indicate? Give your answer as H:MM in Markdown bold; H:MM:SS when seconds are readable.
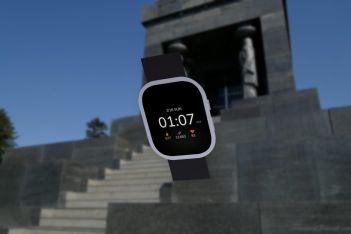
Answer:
**1:07**
